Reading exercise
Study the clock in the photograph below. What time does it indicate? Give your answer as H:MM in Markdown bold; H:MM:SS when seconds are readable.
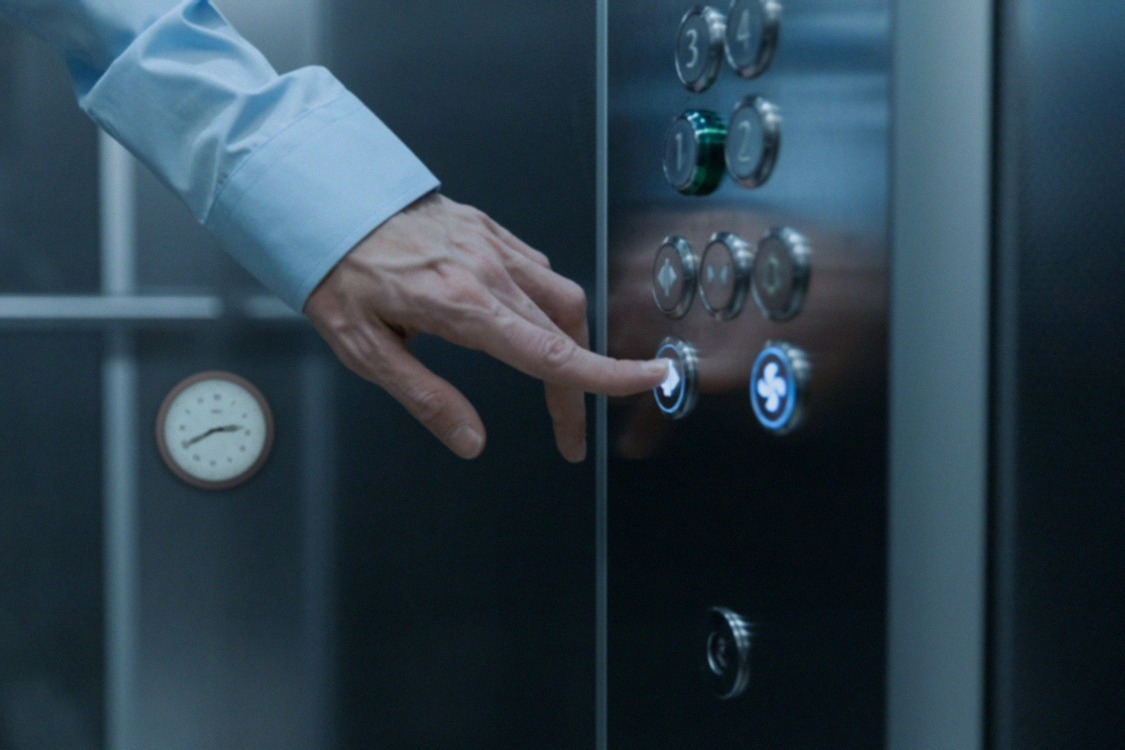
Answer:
**2:40**
